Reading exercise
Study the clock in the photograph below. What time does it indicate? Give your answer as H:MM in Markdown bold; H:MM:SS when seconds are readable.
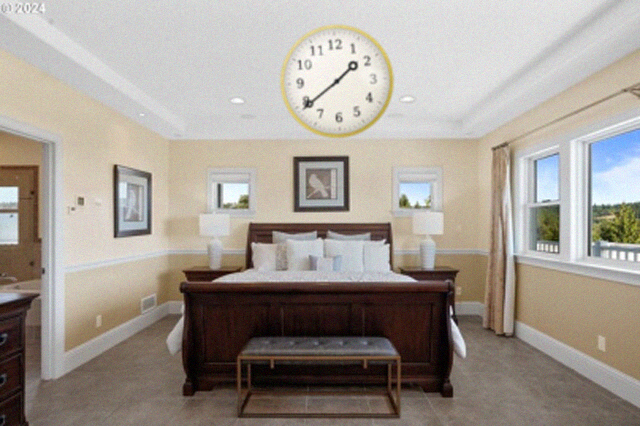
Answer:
**1:39**
